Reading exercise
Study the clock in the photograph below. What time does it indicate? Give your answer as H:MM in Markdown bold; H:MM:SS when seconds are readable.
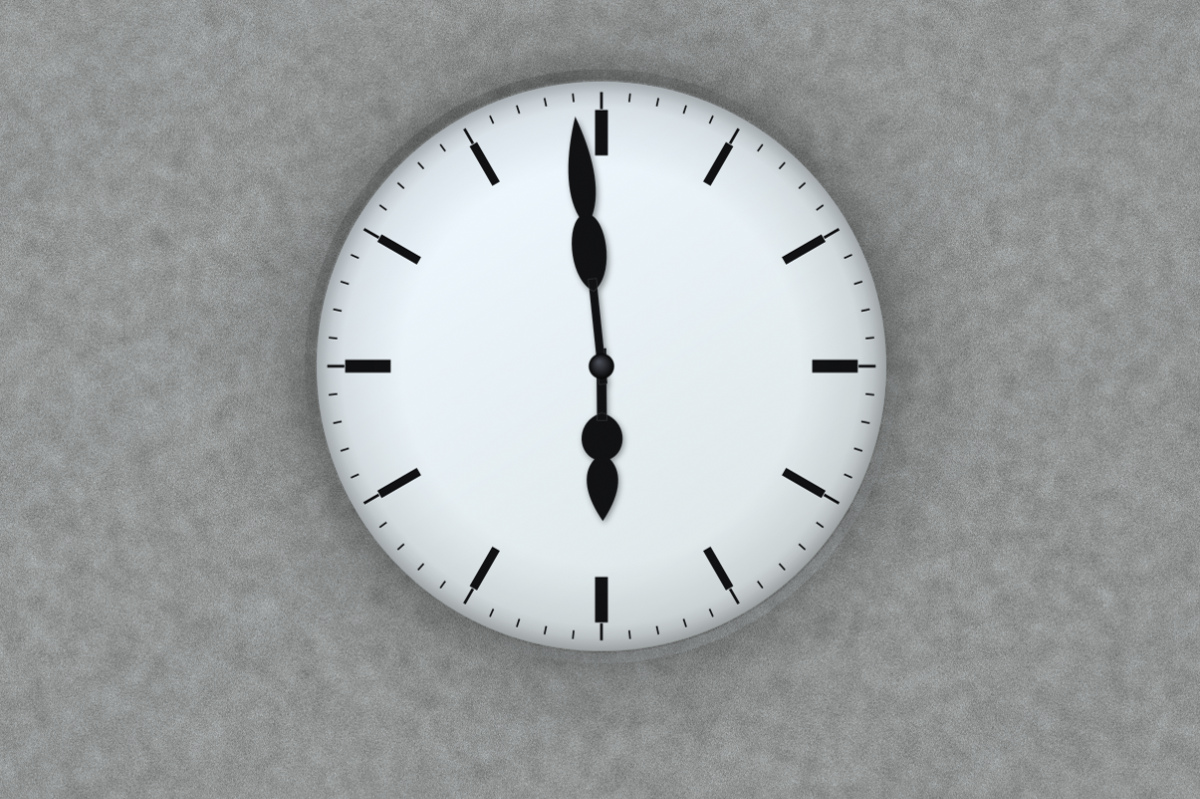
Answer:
**5:59**
